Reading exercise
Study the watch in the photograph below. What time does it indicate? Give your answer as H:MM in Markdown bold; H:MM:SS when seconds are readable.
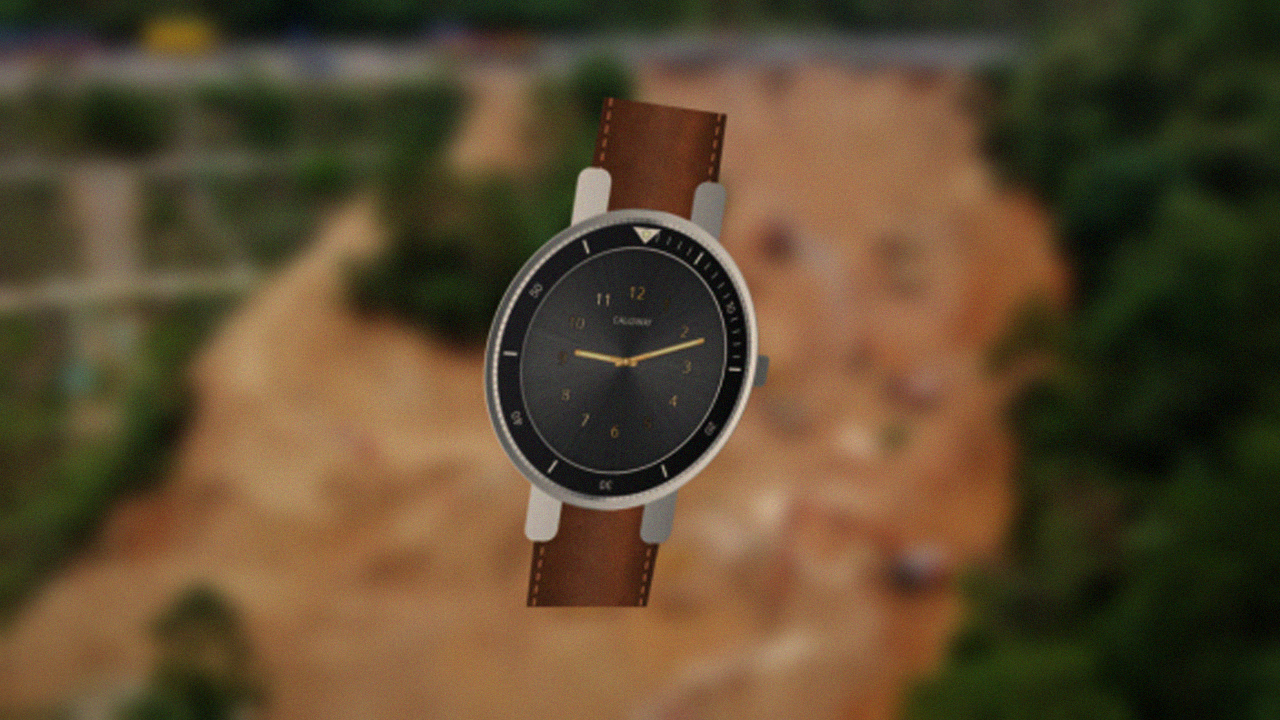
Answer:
**9:12**
